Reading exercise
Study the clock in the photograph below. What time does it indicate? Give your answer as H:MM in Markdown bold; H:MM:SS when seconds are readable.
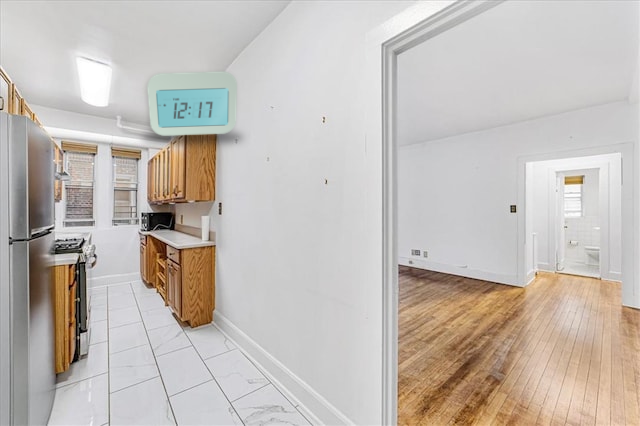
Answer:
**12:17**
